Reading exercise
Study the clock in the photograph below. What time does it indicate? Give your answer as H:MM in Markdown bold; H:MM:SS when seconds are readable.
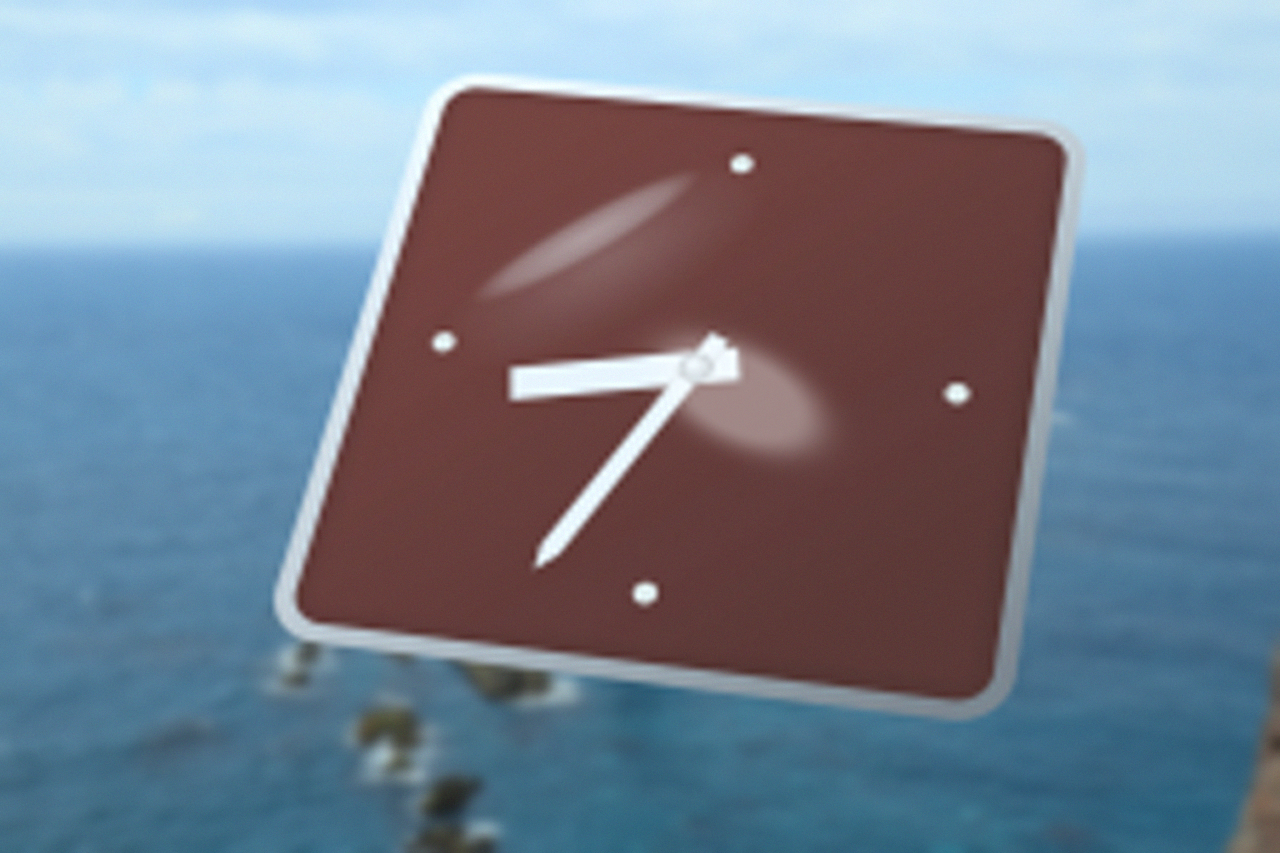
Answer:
**8:34**
